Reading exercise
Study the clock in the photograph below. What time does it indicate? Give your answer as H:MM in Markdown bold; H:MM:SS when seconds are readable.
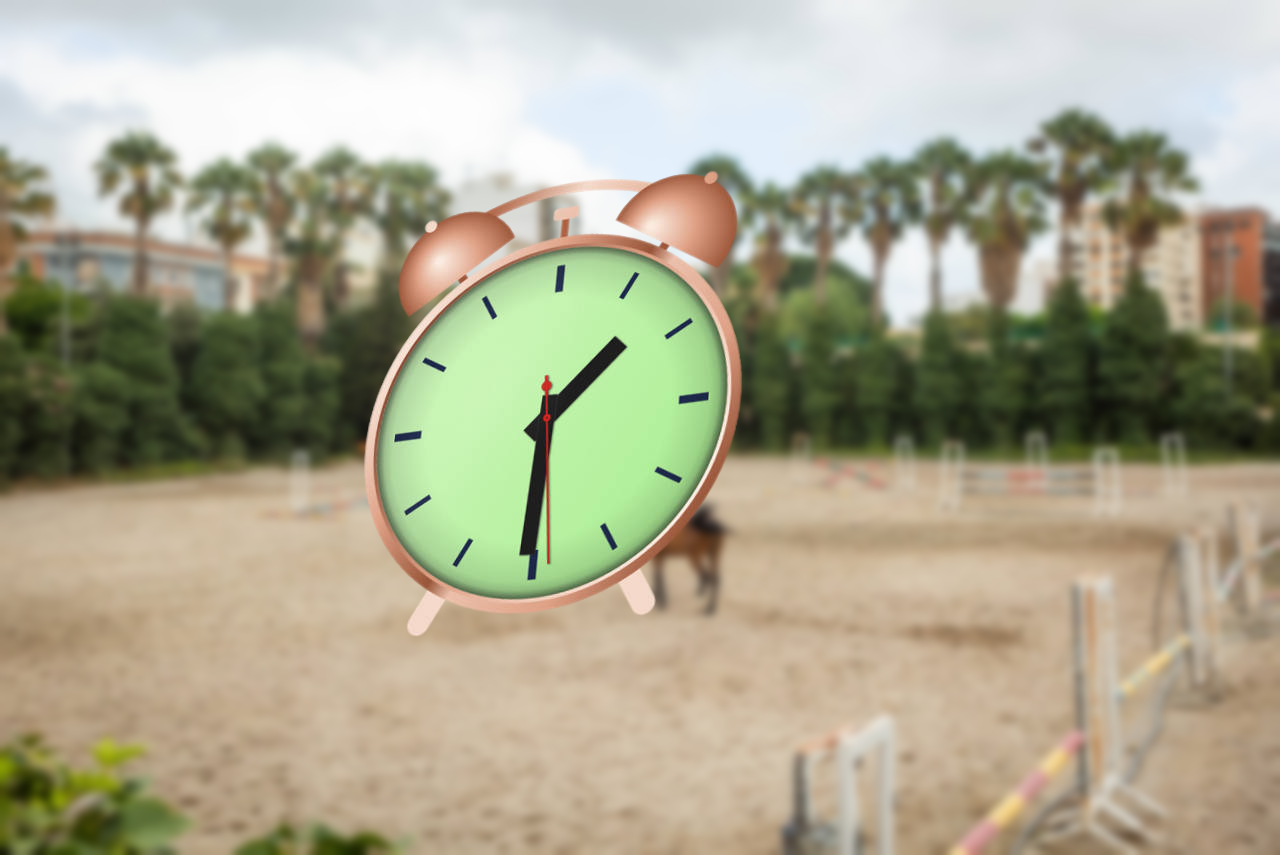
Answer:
**1:30:29**
